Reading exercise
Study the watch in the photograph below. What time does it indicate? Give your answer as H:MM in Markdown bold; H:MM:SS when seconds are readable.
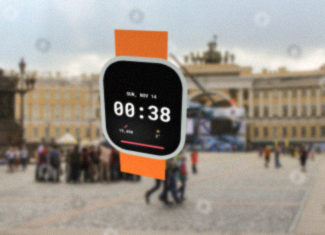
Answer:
**0:38**
